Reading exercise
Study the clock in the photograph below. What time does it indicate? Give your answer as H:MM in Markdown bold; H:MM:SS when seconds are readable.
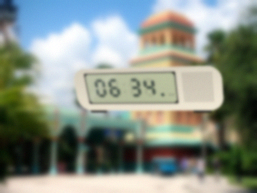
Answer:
**6:34**
